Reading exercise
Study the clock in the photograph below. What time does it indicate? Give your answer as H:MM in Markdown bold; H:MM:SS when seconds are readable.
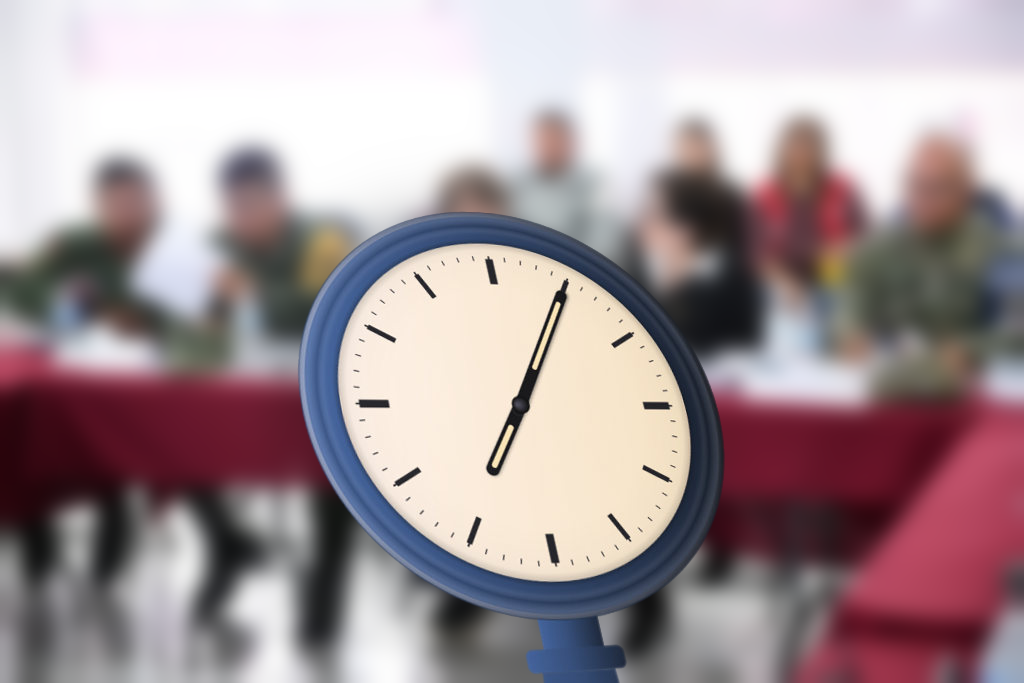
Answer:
**7:05**
